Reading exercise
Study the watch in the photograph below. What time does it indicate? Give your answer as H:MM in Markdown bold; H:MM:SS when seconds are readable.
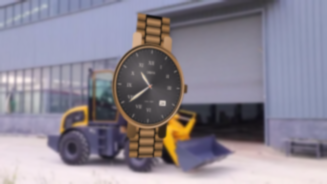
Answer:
**10:39**
